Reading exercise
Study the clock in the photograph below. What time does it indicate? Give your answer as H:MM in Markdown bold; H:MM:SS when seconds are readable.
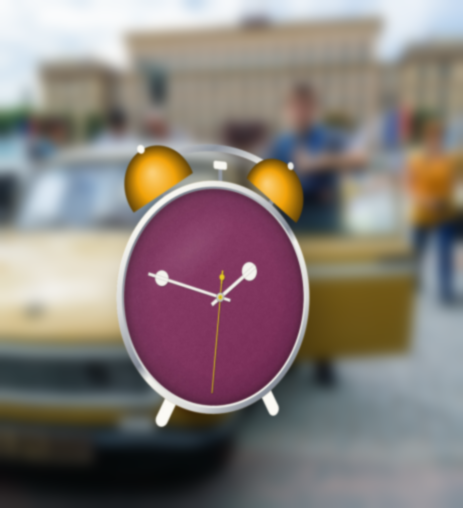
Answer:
**1:47:31**
